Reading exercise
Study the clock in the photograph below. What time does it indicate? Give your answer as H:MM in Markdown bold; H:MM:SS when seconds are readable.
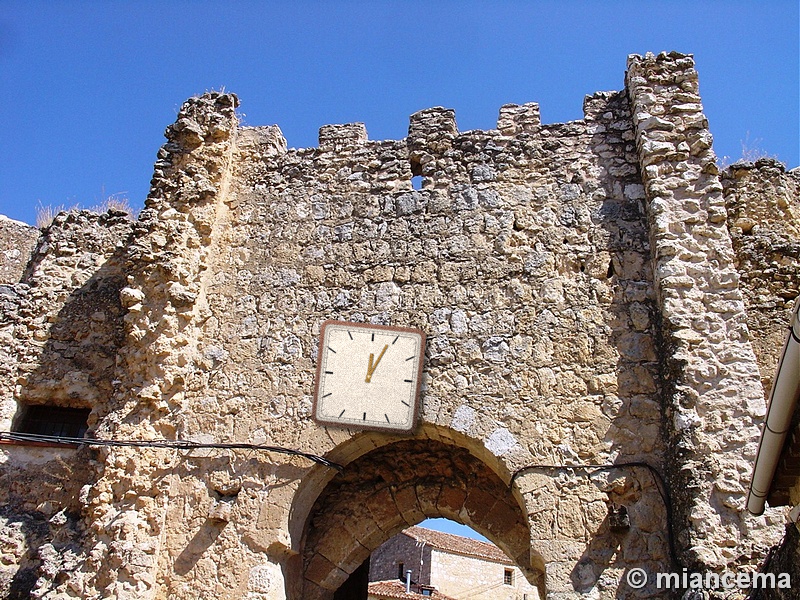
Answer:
**12:04**
